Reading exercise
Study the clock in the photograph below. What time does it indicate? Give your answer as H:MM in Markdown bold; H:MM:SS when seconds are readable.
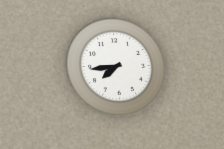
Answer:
**7:44**
